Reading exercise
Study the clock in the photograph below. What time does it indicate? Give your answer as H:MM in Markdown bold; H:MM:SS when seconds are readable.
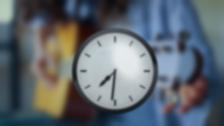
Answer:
**7:31**
